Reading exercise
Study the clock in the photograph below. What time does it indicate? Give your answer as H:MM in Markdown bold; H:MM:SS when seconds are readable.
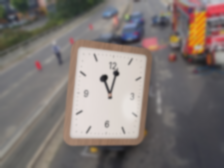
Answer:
**11:02**
